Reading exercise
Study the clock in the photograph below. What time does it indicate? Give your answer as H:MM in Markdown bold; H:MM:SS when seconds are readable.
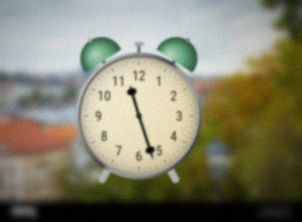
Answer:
**11:27**
